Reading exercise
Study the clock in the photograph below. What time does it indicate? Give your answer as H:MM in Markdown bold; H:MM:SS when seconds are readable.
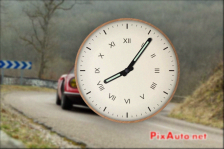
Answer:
**8:06**
